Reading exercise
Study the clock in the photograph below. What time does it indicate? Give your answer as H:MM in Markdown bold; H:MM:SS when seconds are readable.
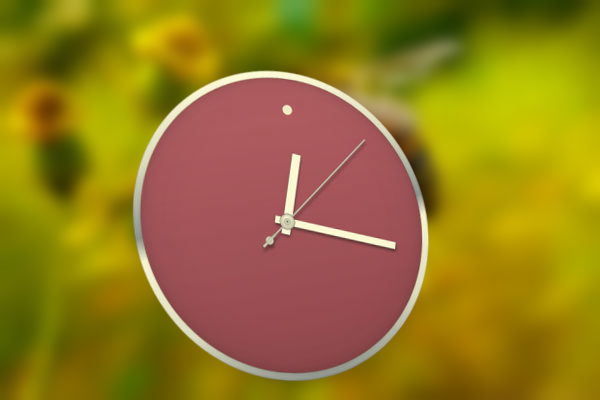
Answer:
**12:16:07**
